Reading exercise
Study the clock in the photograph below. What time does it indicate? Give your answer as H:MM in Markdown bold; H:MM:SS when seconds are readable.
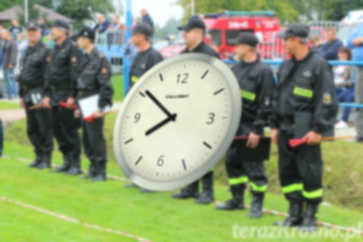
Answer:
**7:51**
